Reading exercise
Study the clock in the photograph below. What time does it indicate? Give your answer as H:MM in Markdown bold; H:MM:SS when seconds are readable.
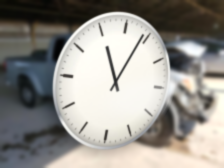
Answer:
**11:04**
